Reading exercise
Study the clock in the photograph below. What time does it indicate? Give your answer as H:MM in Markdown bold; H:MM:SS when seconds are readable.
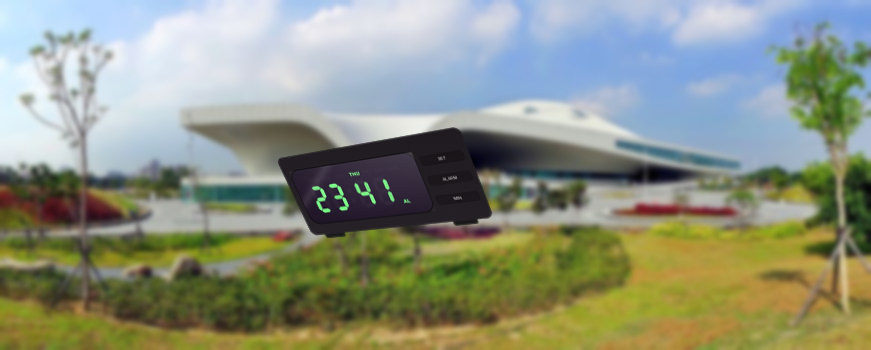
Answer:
**23:41**
